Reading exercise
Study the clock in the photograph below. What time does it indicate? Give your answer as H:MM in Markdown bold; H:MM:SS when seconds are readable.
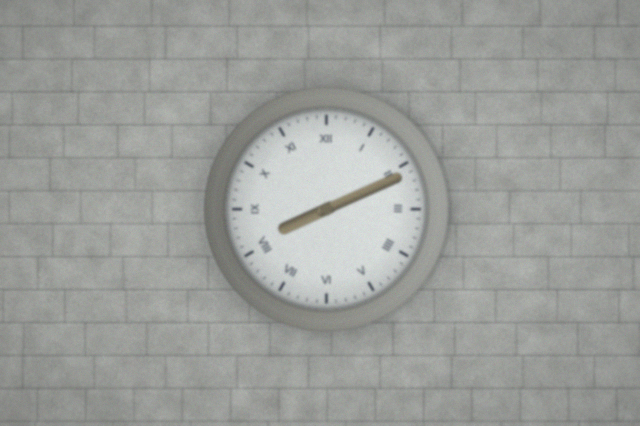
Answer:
**8:11**
